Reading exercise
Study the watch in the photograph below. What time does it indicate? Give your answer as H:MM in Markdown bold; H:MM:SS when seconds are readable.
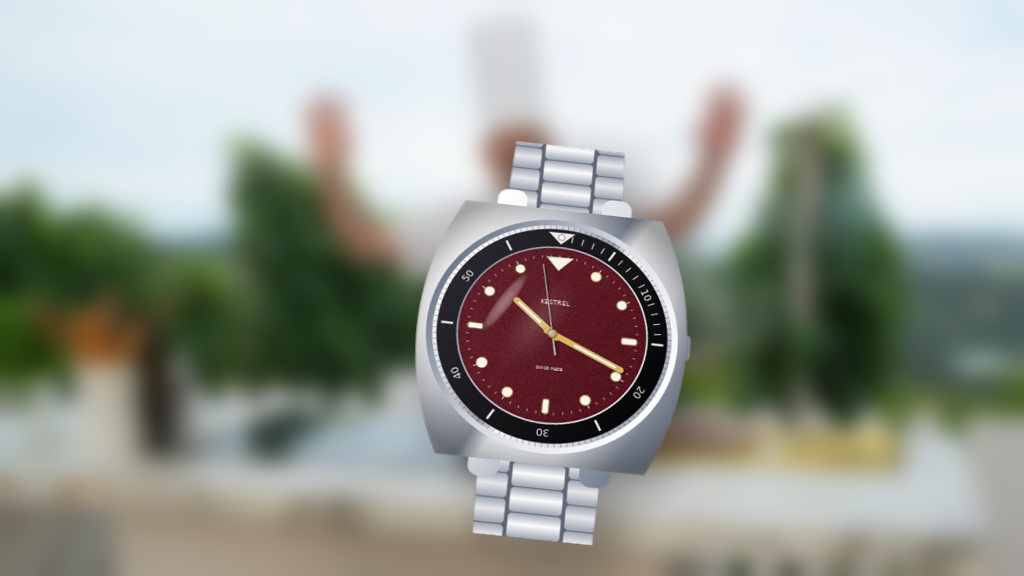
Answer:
**10:18:58**
